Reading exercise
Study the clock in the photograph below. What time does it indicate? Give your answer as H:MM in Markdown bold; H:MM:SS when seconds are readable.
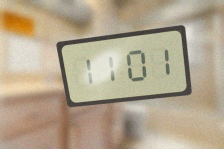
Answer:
**11:01**
